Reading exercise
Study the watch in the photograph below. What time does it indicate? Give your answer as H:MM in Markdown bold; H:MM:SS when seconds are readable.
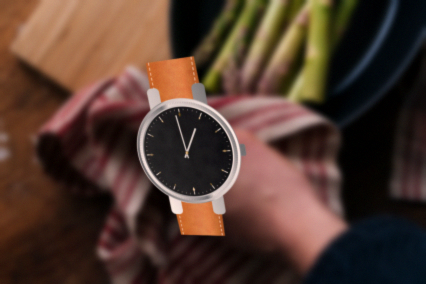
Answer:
**12:59**
